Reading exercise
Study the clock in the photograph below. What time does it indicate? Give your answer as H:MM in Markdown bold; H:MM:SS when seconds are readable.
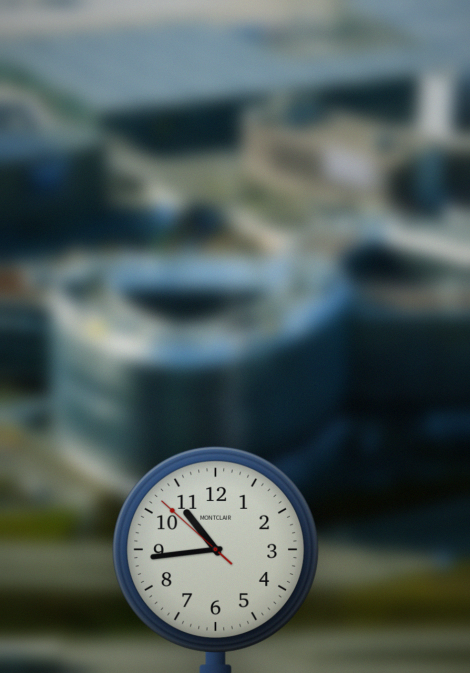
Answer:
**10:43:52**
